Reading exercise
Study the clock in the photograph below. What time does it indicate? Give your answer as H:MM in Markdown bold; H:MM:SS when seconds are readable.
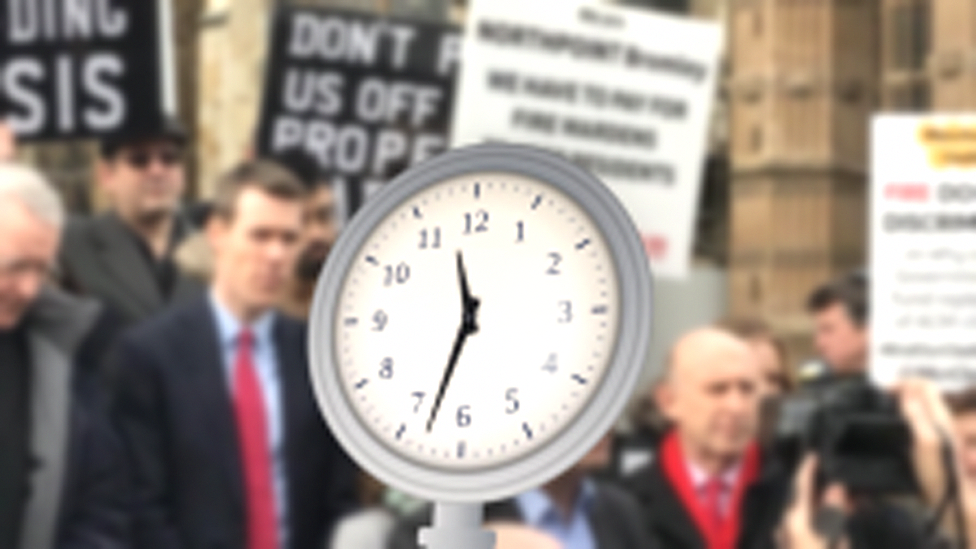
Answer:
**11:33**
